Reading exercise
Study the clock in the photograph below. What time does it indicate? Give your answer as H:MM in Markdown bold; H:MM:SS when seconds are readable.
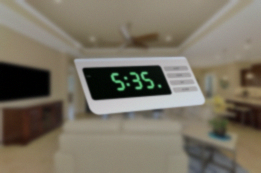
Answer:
**5:35**
